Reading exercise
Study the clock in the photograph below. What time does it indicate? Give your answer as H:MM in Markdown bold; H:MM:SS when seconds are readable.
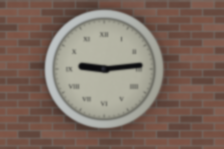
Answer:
**9:14**
